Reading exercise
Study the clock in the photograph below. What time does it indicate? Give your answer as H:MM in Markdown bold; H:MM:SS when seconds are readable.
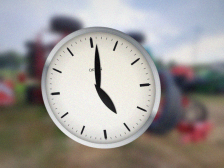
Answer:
**5:01**
